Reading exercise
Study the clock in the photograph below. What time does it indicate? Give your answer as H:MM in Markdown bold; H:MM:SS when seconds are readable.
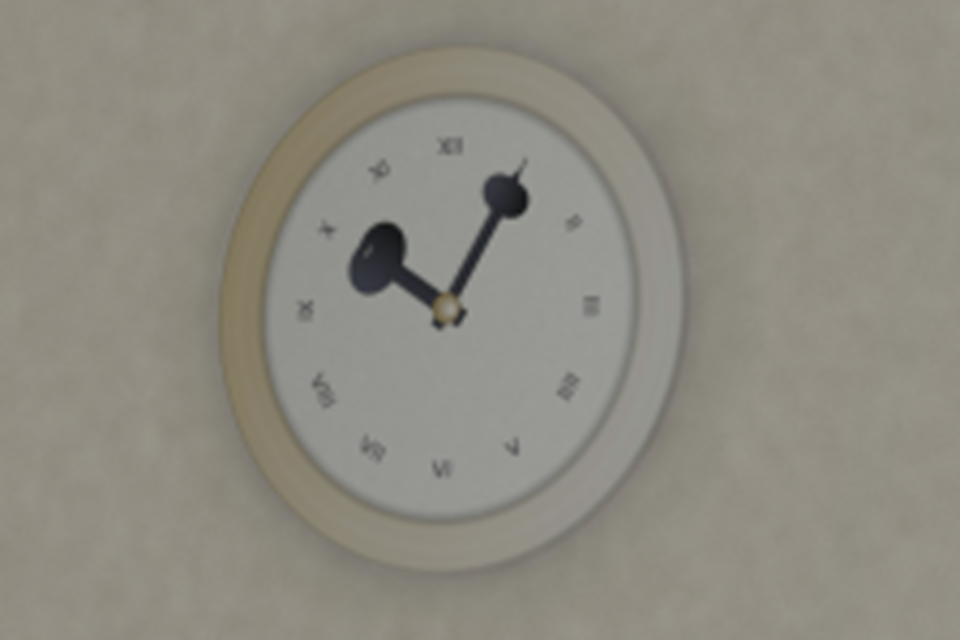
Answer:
**10:05**
